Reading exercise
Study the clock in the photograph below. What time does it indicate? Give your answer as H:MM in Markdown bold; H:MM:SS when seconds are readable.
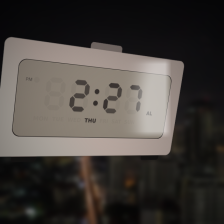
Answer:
**2:27**
